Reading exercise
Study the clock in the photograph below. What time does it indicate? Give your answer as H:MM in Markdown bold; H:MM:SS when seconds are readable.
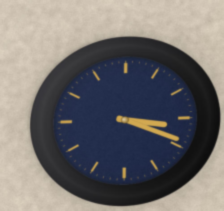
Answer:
**3:19**
